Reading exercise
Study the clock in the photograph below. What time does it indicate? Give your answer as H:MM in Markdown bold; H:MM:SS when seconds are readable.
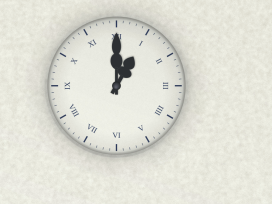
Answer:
**1:00**
